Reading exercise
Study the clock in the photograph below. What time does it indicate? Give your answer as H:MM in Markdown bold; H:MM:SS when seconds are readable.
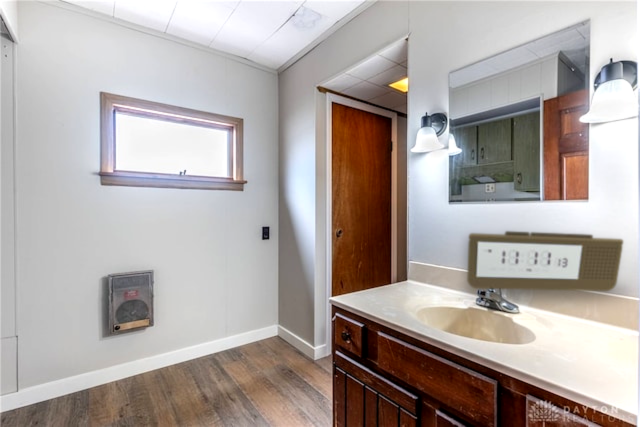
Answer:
**11:11**
